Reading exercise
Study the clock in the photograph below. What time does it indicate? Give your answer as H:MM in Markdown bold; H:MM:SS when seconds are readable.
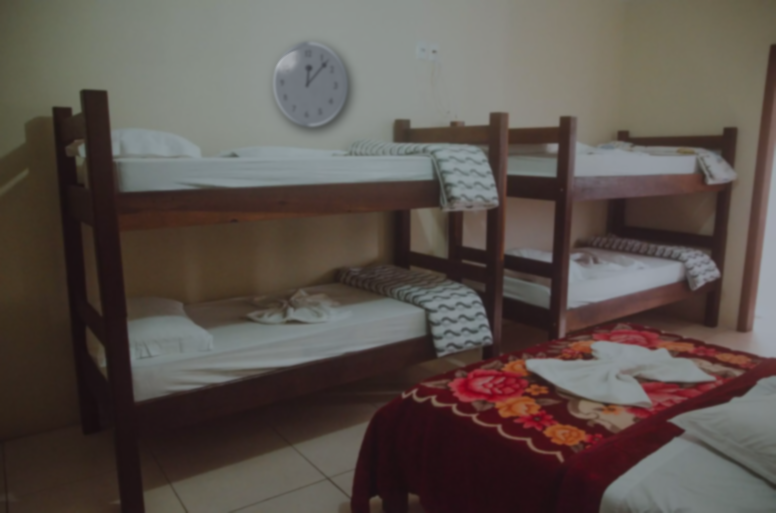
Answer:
**12:07**
